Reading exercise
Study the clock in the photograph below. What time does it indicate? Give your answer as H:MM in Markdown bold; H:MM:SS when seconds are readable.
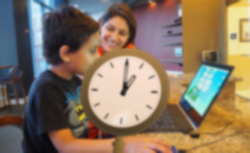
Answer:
**1:00**
